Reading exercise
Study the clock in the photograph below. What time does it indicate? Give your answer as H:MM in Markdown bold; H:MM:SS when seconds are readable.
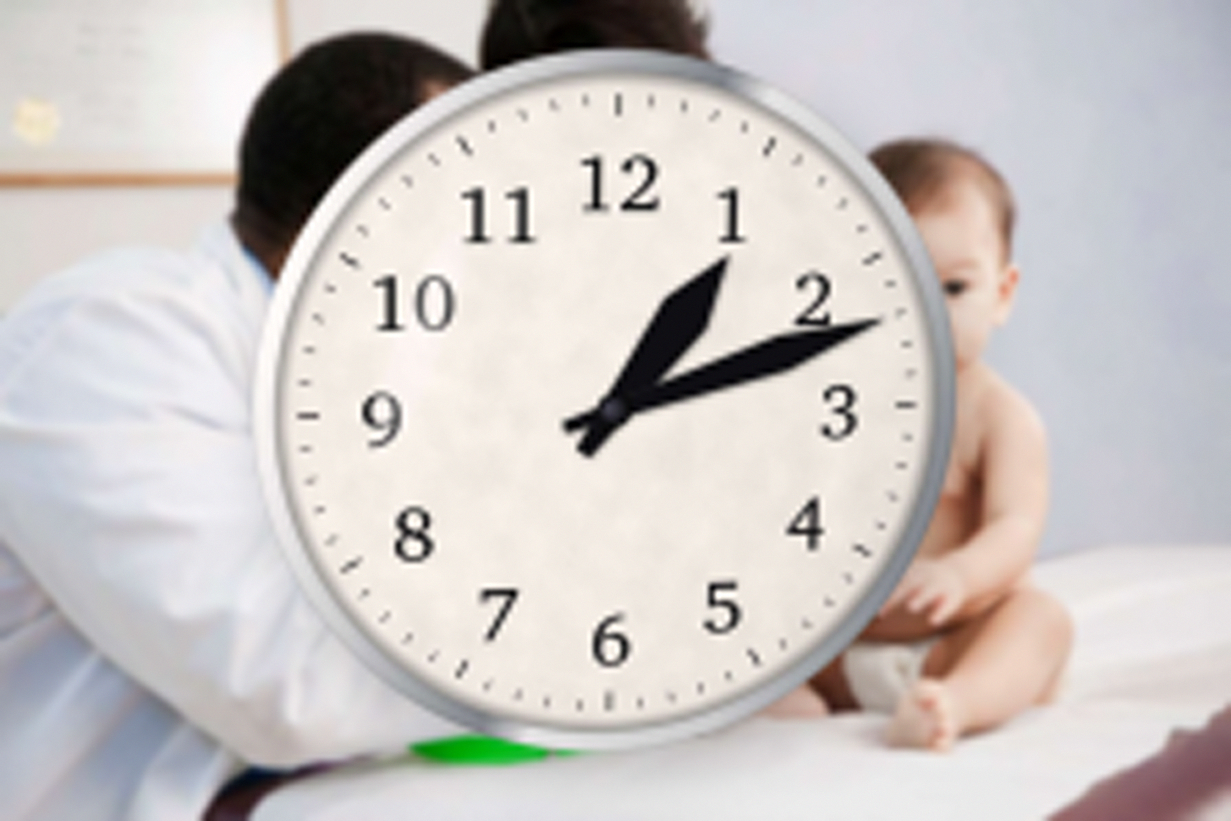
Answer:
**1:12**
